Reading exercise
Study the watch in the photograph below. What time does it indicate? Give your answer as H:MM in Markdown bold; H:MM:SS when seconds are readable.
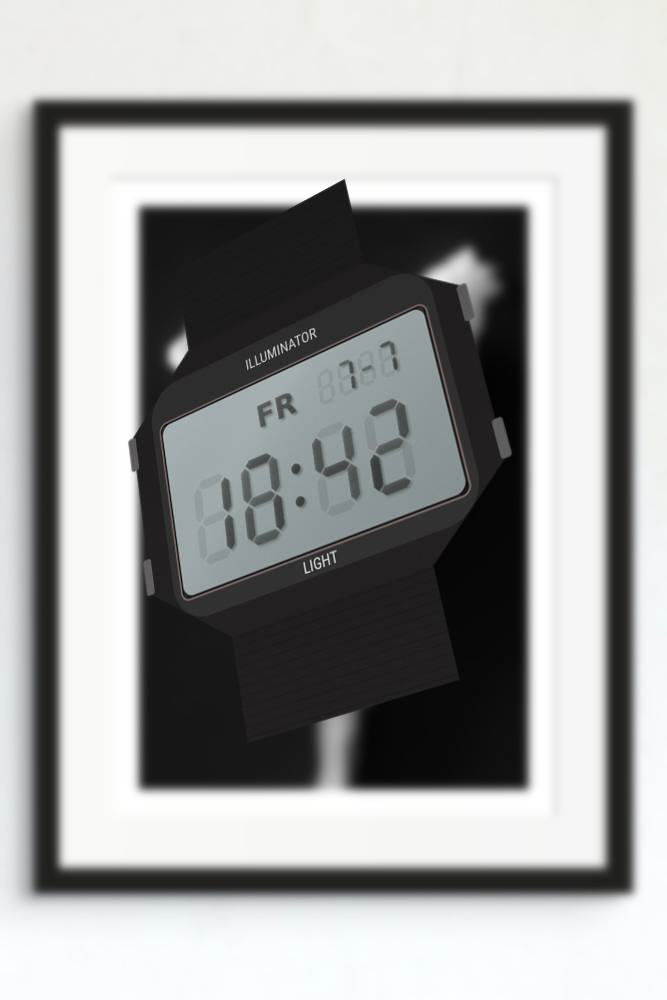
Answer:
**18:42**
